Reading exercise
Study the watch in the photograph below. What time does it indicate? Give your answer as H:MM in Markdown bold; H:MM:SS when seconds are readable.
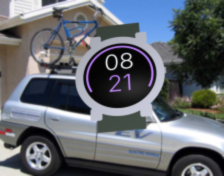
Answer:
**8:21**
